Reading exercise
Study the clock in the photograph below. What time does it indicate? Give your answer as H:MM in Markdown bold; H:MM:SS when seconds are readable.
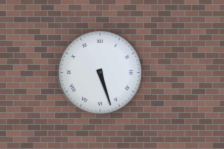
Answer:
**5:27**
